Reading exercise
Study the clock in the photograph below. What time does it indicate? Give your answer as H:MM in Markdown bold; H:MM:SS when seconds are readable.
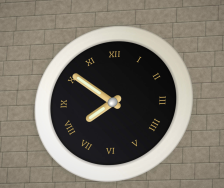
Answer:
**7:51**
